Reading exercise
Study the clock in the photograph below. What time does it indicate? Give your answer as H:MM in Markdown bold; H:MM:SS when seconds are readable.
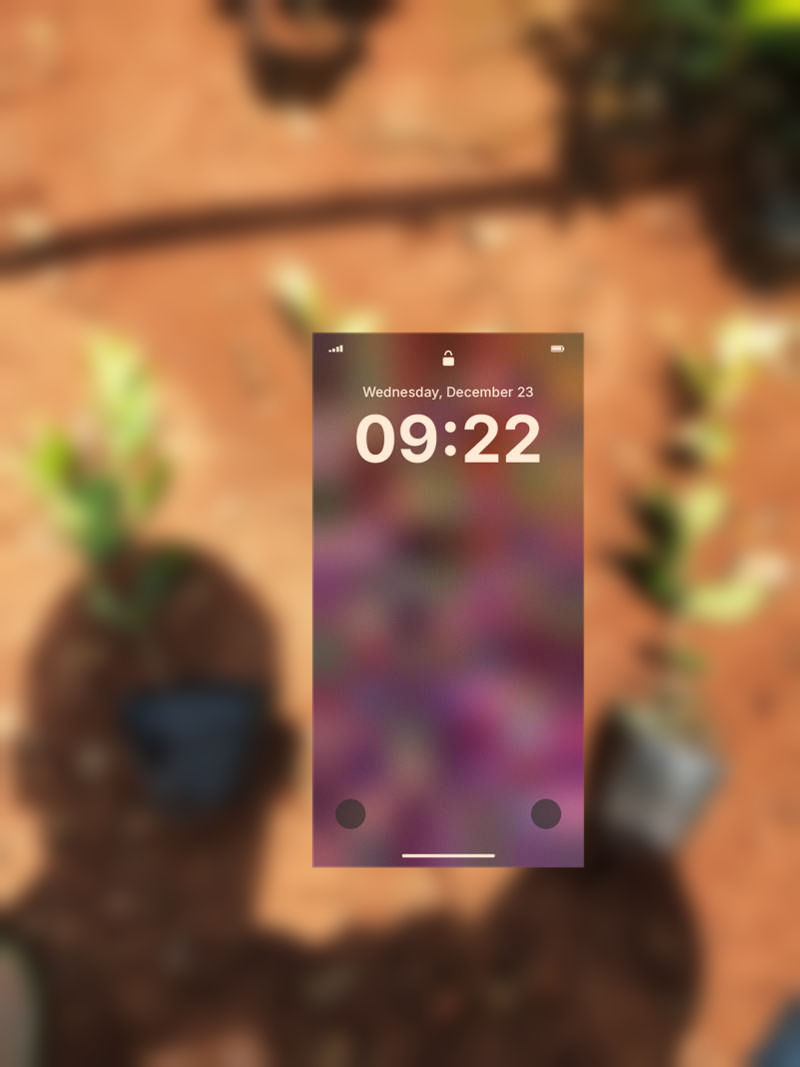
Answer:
**9:22**
